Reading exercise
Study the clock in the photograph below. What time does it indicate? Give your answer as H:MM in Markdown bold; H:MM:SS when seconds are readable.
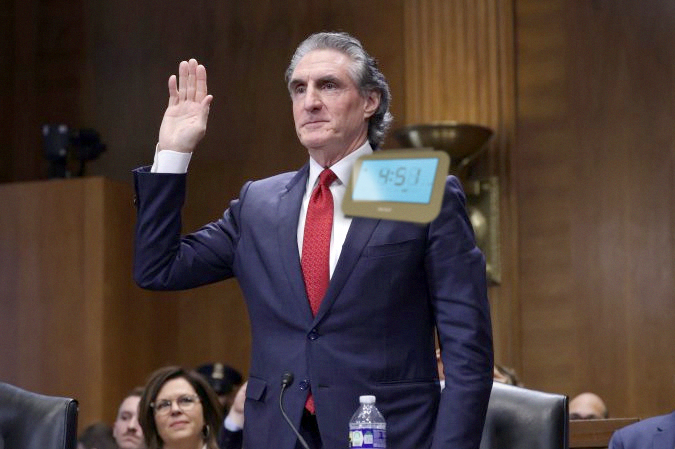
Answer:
**4:51**
